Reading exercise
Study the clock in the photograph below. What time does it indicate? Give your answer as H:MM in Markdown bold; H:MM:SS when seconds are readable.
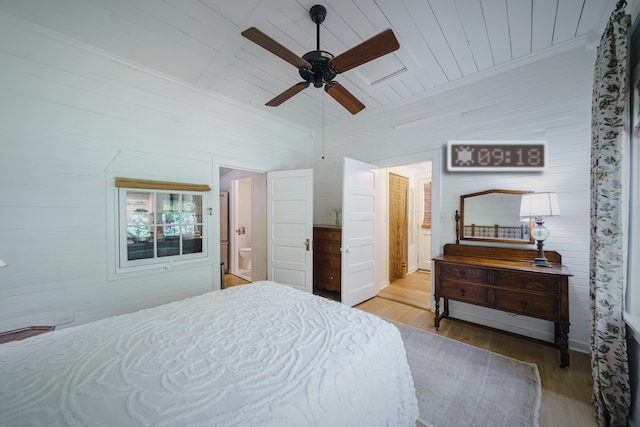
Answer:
**9:18**
